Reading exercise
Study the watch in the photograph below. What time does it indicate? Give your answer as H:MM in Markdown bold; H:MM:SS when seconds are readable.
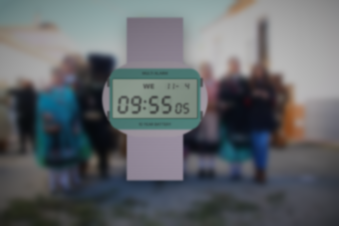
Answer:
**9:55:05**
